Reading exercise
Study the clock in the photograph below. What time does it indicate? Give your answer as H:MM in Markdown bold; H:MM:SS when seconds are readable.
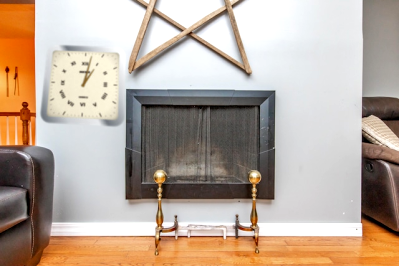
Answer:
**1:02**
